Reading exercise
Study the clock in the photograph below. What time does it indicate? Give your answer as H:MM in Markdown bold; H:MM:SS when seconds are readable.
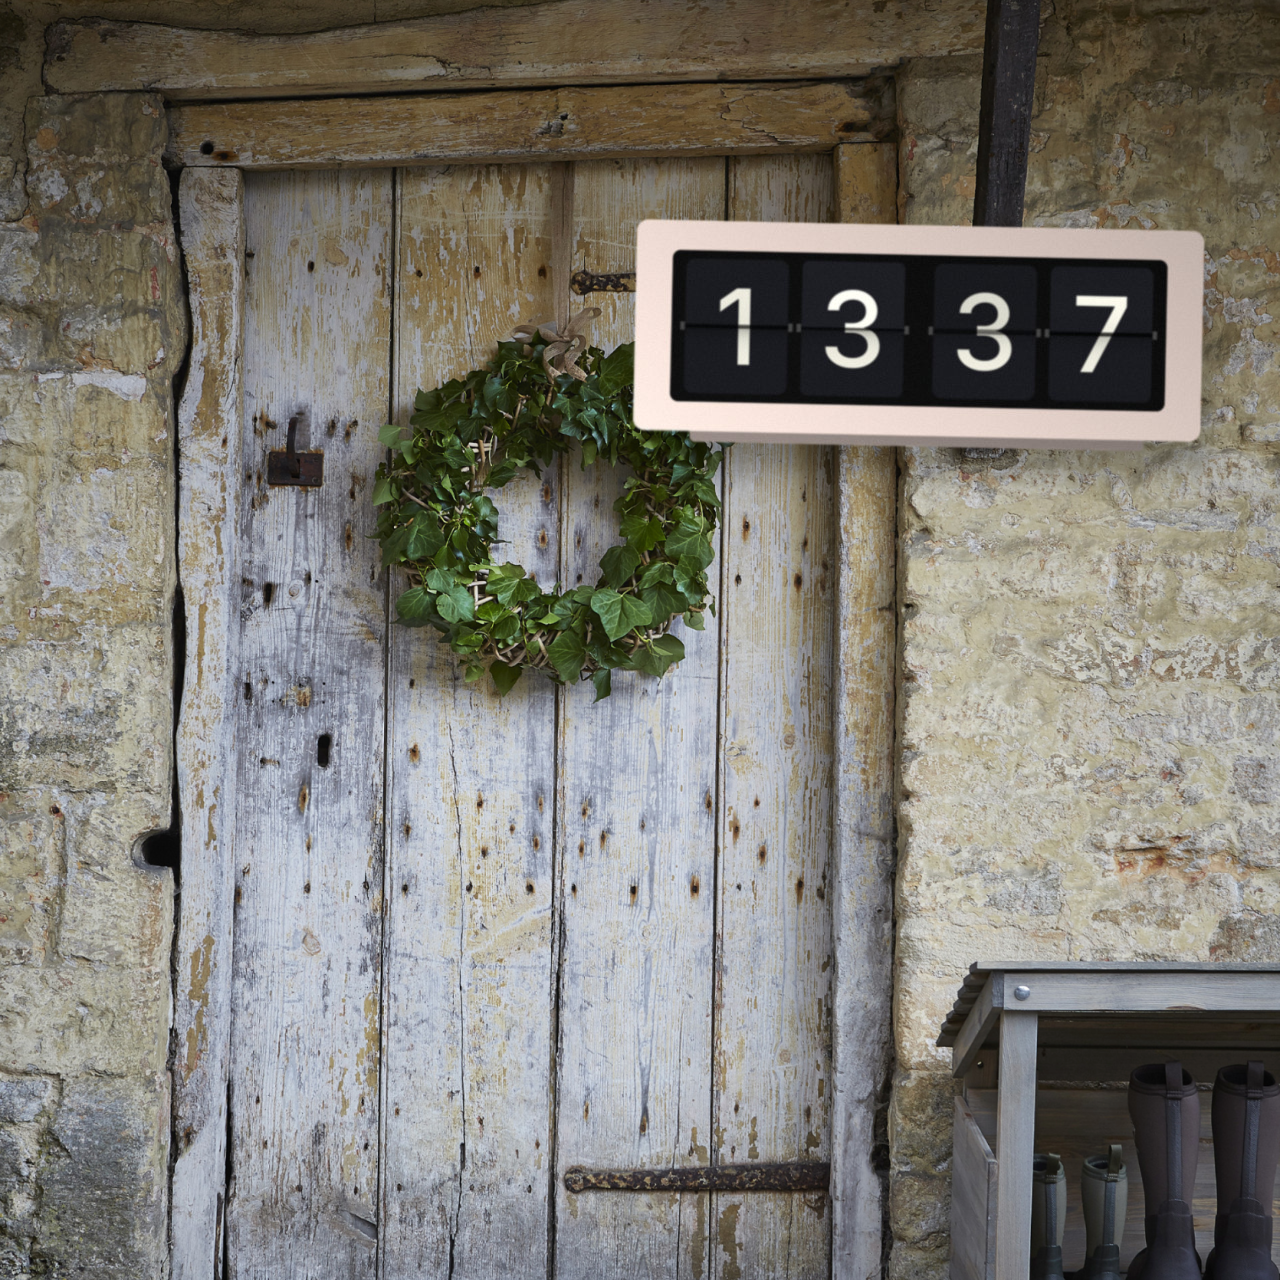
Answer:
**13:37**
